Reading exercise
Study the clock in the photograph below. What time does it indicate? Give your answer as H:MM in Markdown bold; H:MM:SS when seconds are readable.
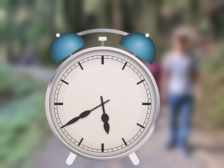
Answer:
**5:40**
